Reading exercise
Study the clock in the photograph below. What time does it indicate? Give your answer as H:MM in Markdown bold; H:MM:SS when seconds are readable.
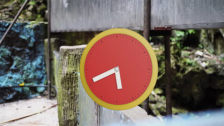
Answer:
**5:41**
